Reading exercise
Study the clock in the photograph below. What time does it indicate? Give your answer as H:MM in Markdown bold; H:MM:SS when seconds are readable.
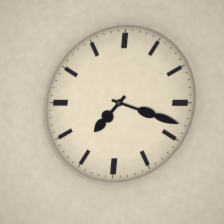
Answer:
**7:18**
